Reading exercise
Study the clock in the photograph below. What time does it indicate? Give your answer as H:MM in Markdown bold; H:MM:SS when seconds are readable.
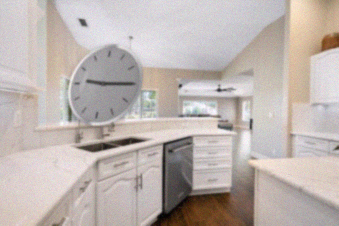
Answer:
**9:15**
